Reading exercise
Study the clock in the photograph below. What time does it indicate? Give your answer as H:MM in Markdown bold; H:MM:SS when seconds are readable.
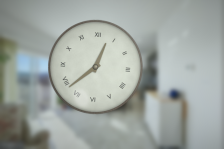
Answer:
**12:38**
